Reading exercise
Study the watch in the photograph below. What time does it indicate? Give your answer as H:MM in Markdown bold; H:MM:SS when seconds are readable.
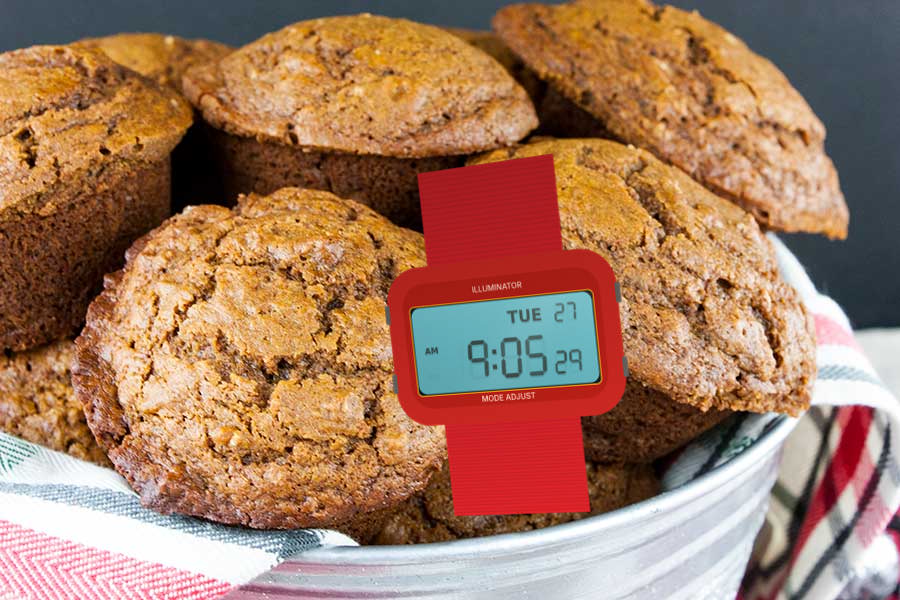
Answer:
**9:05:29**
